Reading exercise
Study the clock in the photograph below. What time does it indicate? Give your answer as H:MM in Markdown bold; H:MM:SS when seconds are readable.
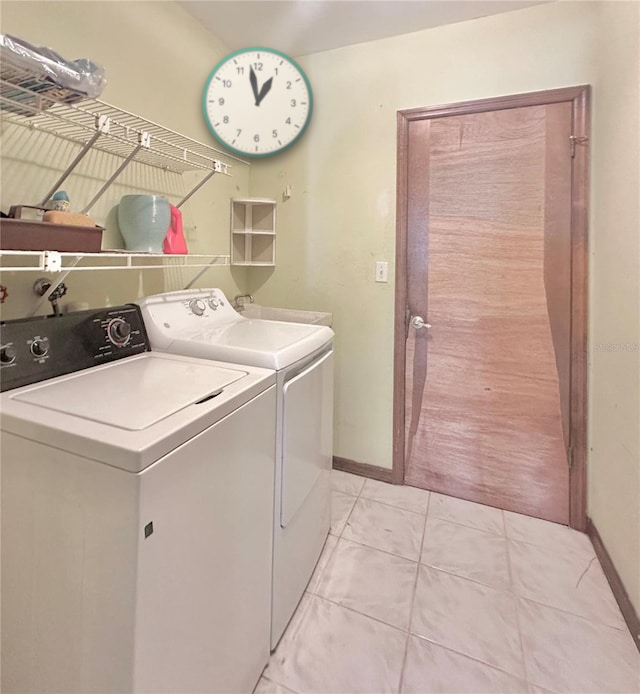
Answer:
**12:58**
